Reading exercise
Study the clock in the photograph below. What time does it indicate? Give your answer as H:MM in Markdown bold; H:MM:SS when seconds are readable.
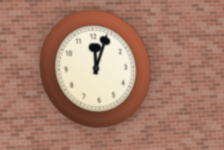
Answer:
**12:04**
